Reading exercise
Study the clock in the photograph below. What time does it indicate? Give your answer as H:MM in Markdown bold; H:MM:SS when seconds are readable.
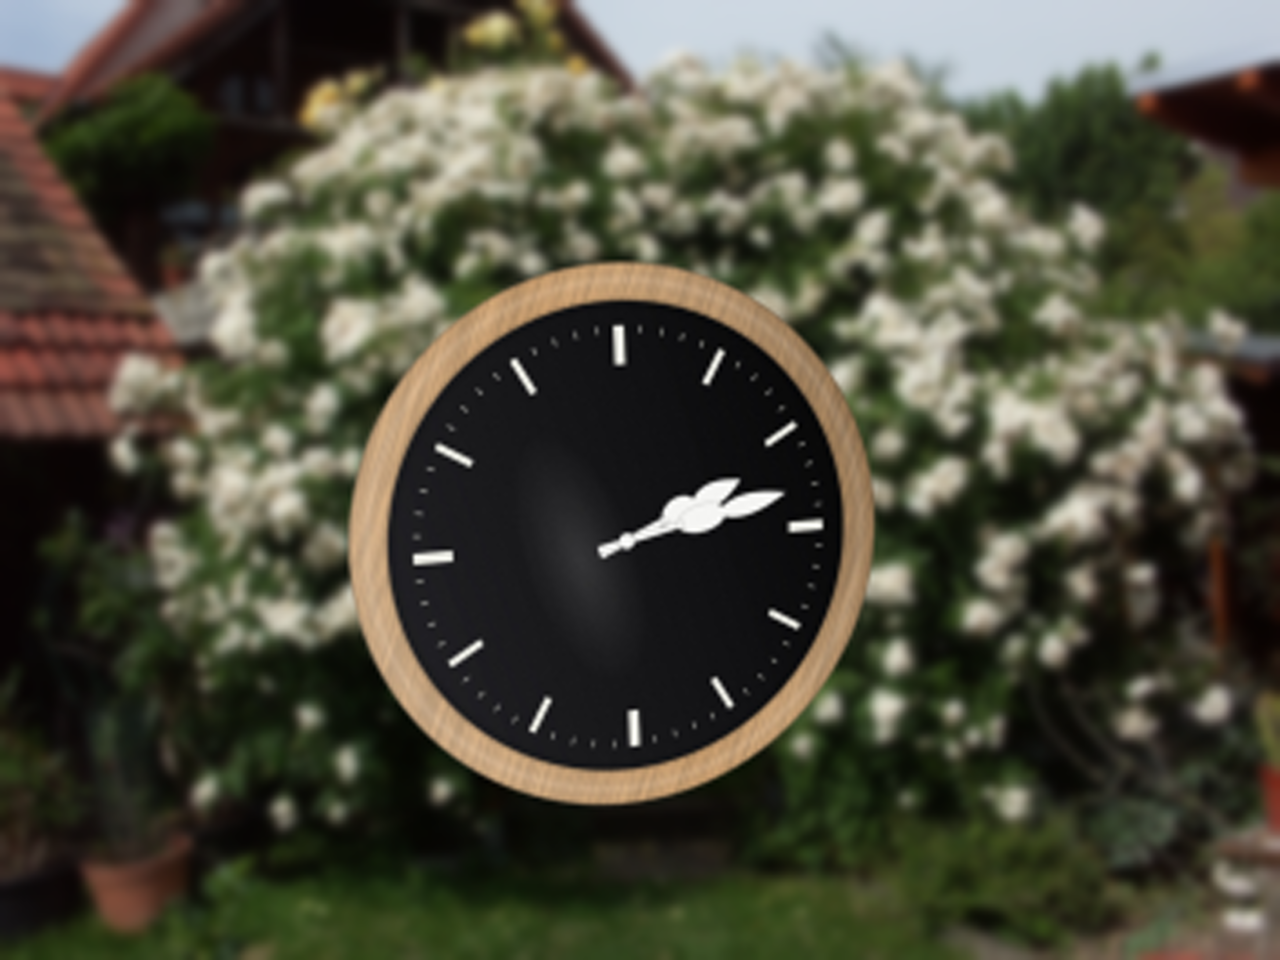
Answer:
**2:13**
